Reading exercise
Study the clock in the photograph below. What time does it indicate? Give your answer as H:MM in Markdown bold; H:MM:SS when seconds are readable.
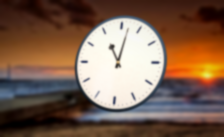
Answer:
**11:02**
